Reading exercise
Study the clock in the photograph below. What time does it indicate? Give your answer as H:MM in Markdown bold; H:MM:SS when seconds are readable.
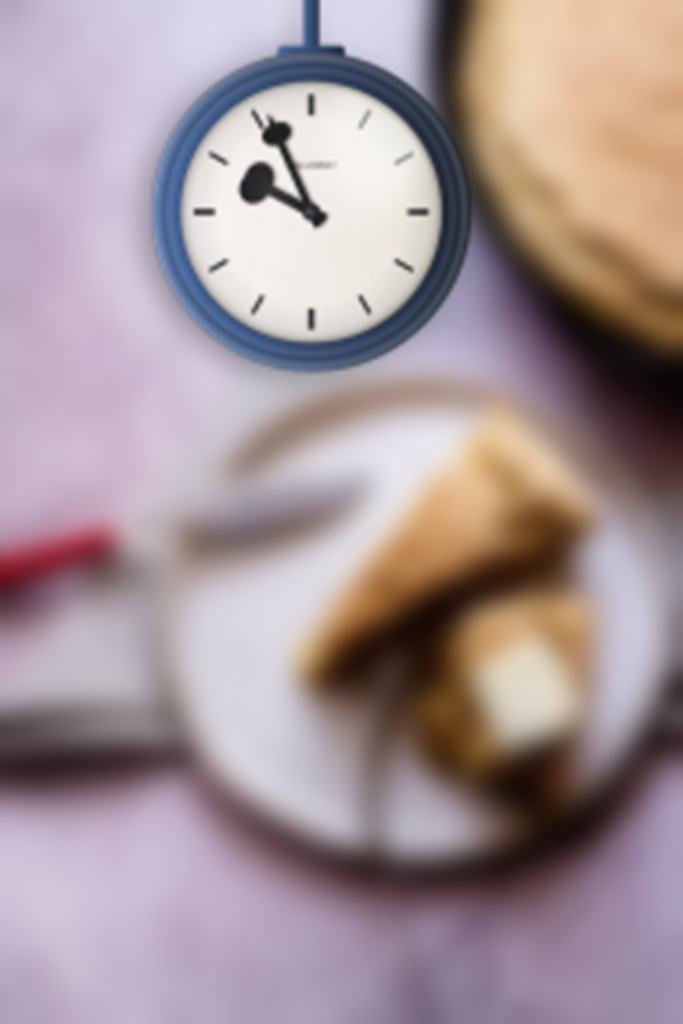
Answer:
**9:56**
